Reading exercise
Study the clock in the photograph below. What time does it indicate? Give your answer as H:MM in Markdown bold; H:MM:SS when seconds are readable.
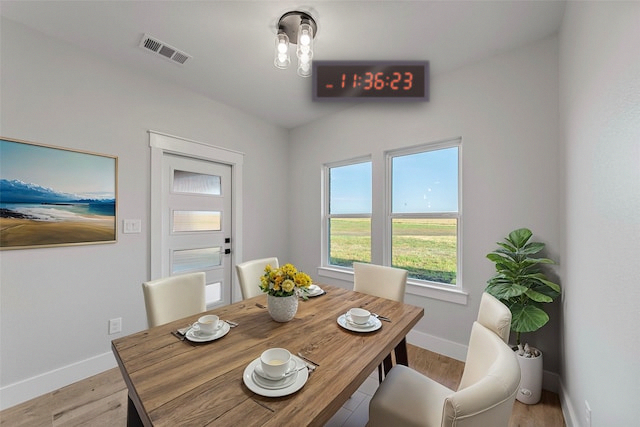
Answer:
**11:36:23**
